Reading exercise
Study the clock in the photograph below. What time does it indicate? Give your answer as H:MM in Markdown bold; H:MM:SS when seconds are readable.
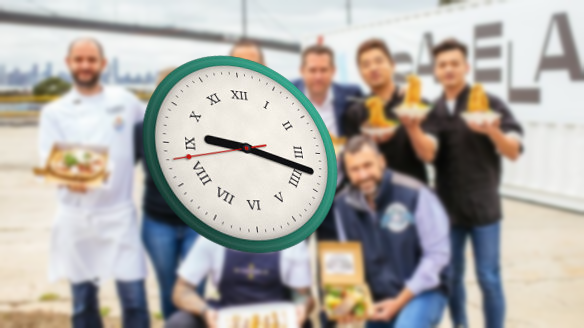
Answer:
**9:17:43**
